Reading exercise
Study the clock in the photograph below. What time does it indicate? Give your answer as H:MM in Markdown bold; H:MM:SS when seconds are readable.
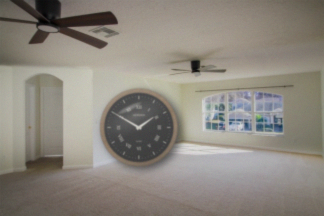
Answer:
**1:50**
